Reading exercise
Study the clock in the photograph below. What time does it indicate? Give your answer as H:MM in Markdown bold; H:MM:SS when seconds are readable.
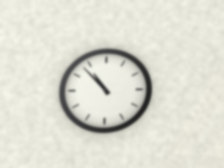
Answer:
**10:53**
